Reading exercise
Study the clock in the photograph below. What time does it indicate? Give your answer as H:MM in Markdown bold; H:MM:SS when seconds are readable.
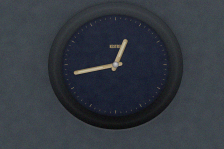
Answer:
**12:43**
